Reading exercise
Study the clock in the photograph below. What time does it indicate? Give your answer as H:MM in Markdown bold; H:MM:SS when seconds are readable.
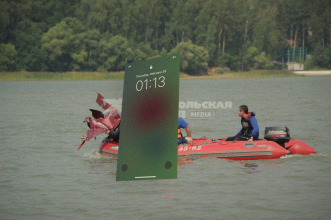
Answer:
**1:13**
